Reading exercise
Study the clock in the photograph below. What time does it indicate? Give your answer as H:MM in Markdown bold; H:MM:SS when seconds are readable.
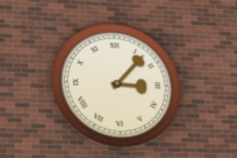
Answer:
**3:07**
